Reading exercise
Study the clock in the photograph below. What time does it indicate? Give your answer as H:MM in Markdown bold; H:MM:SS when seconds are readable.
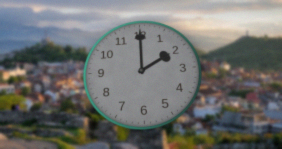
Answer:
**2:00**
